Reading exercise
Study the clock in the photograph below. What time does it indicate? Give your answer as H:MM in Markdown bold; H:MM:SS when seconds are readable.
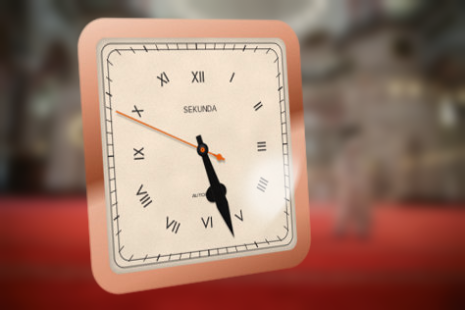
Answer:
**5:26:49**
